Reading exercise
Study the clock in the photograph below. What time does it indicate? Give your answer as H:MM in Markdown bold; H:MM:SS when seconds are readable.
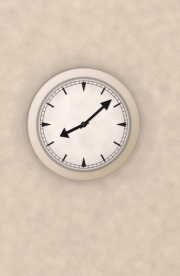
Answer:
**8:08**
